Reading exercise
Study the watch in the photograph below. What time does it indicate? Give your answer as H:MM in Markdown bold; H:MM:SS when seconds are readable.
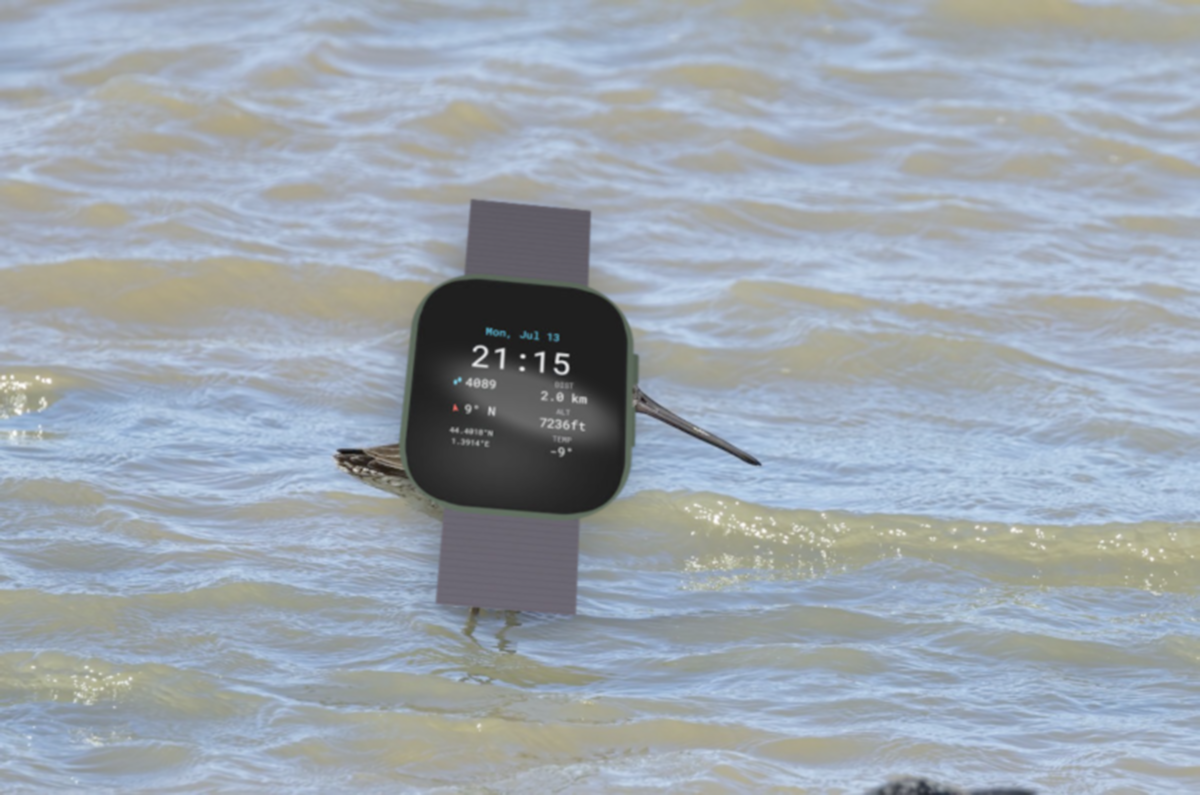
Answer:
**21:15**
